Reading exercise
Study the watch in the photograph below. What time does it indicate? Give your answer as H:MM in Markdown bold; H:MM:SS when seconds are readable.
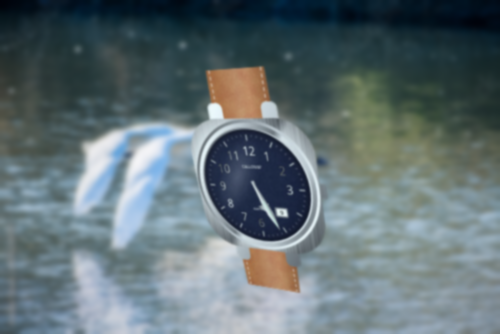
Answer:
**5:26**
